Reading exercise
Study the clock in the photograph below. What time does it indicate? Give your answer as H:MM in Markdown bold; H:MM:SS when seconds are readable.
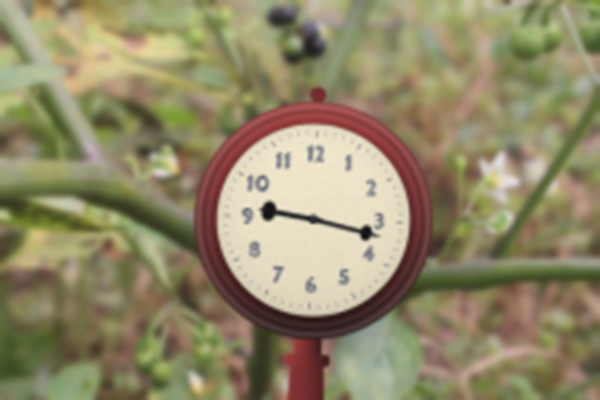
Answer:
**9:17**
